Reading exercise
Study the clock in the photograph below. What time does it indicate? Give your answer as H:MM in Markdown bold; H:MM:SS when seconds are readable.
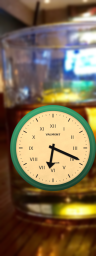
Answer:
**6:19**
